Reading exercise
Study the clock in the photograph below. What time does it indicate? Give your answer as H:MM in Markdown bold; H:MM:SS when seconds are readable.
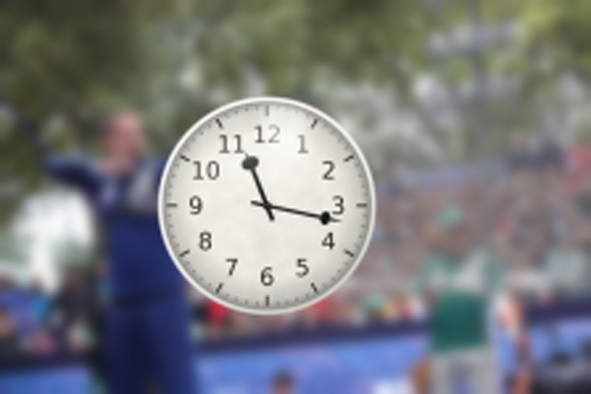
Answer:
**11:17**
